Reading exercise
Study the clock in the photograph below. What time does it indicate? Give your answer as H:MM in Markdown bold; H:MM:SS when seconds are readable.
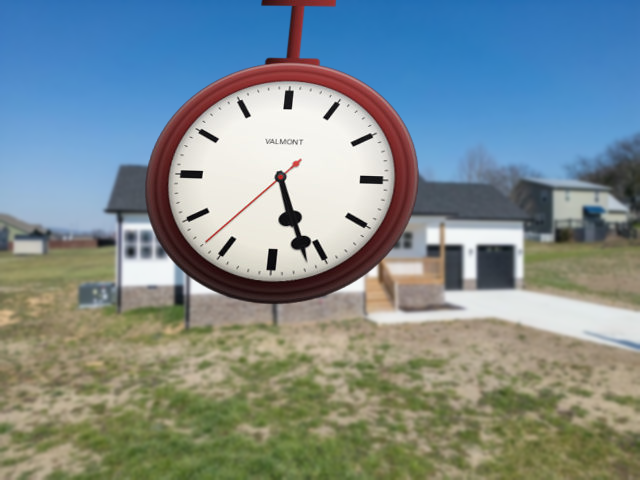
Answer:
**5:26:37**
